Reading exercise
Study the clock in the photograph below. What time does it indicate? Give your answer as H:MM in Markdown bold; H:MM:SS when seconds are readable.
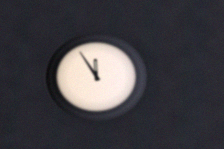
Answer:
**11:55**
